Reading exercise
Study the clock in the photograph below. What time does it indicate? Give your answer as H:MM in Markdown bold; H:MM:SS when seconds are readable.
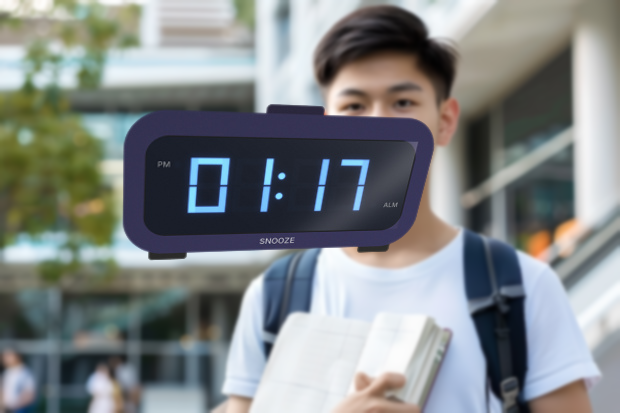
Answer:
**1:17**
